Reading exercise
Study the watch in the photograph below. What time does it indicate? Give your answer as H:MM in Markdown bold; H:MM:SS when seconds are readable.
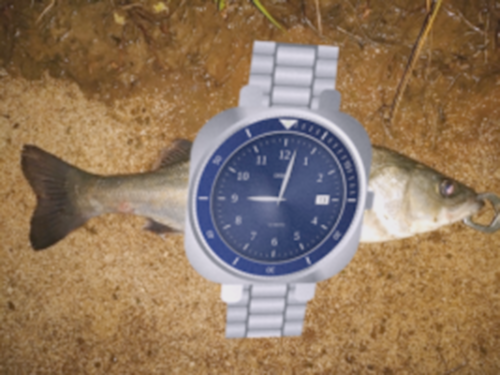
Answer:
**9:02**
